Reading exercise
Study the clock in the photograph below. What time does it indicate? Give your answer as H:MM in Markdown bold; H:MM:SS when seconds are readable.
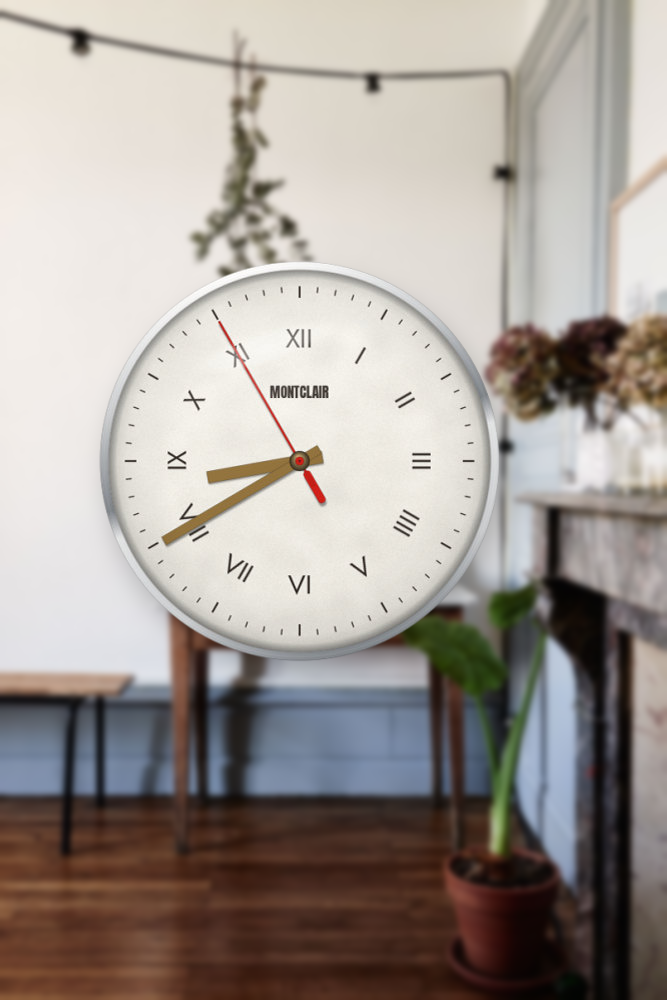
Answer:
**8:39:55**
